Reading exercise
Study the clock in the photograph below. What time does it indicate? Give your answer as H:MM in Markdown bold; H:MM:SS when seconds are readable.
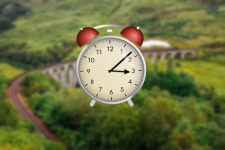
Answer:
**3:08**
